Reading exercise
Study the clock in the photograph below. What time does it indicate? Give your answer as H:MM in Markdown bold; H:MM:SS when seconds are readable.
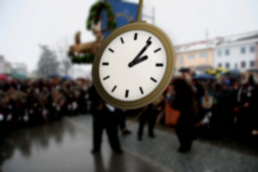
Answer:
**2:06**
